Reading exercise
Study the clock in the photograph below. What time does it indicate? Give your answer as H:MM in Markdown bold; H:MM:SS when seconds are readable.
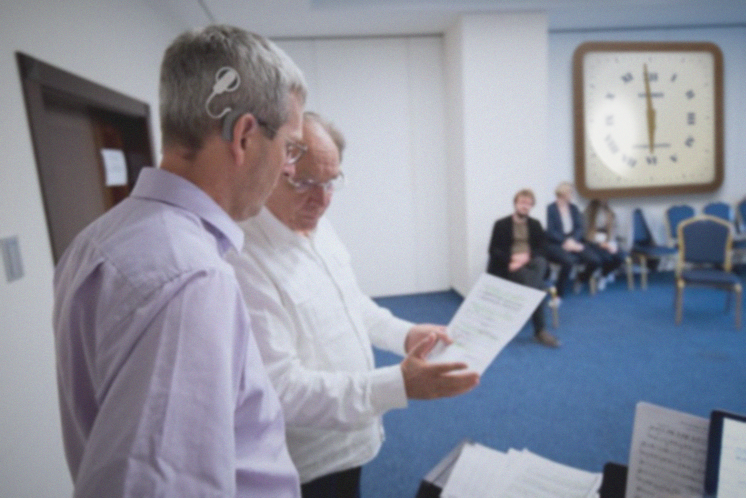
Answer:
**5:59**
